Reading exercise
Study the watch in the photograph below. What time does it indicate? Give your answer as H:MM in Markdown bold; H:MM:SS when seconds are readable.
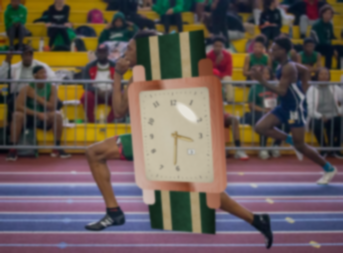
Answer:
**3:31**
